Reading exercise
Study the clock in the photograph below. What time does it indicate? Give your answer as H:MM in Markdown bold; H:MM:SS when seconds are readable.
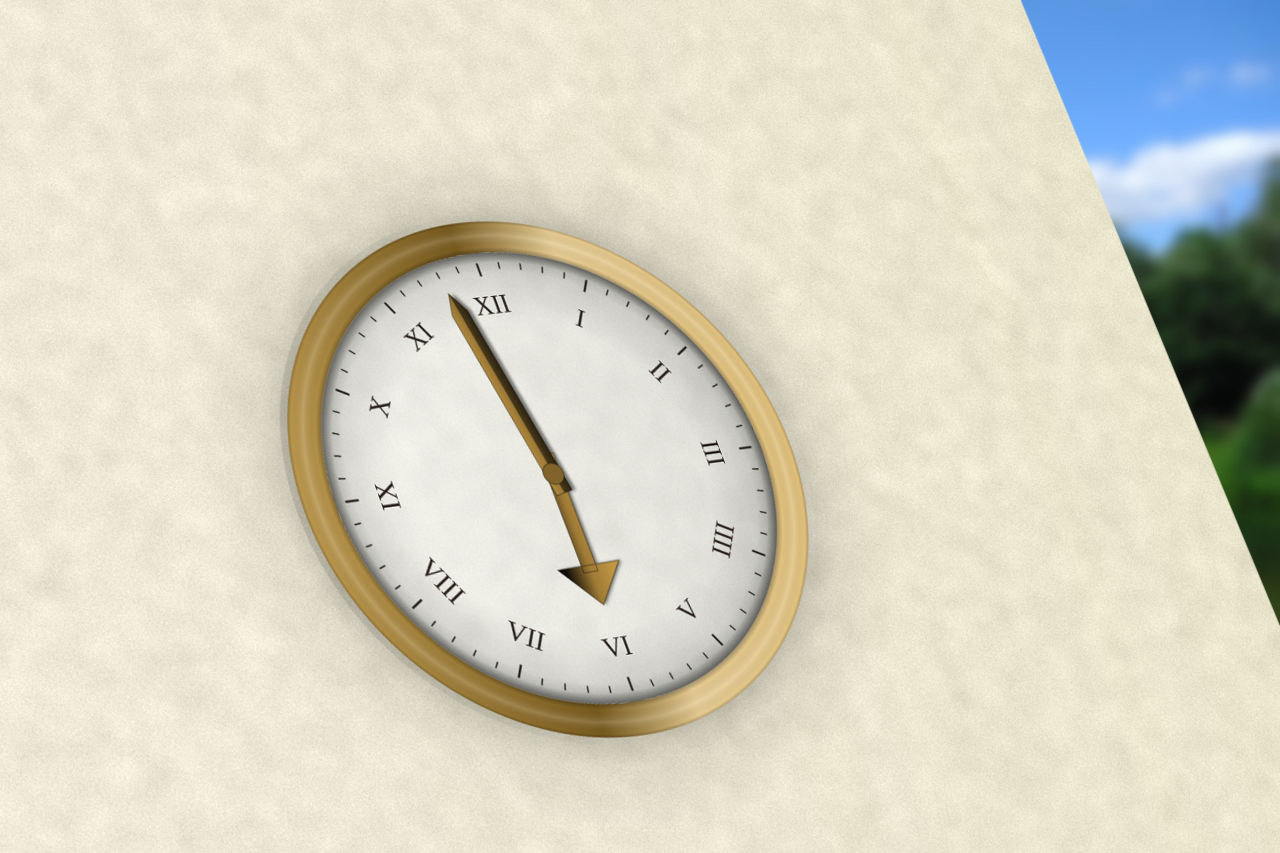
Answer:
**5:58**
